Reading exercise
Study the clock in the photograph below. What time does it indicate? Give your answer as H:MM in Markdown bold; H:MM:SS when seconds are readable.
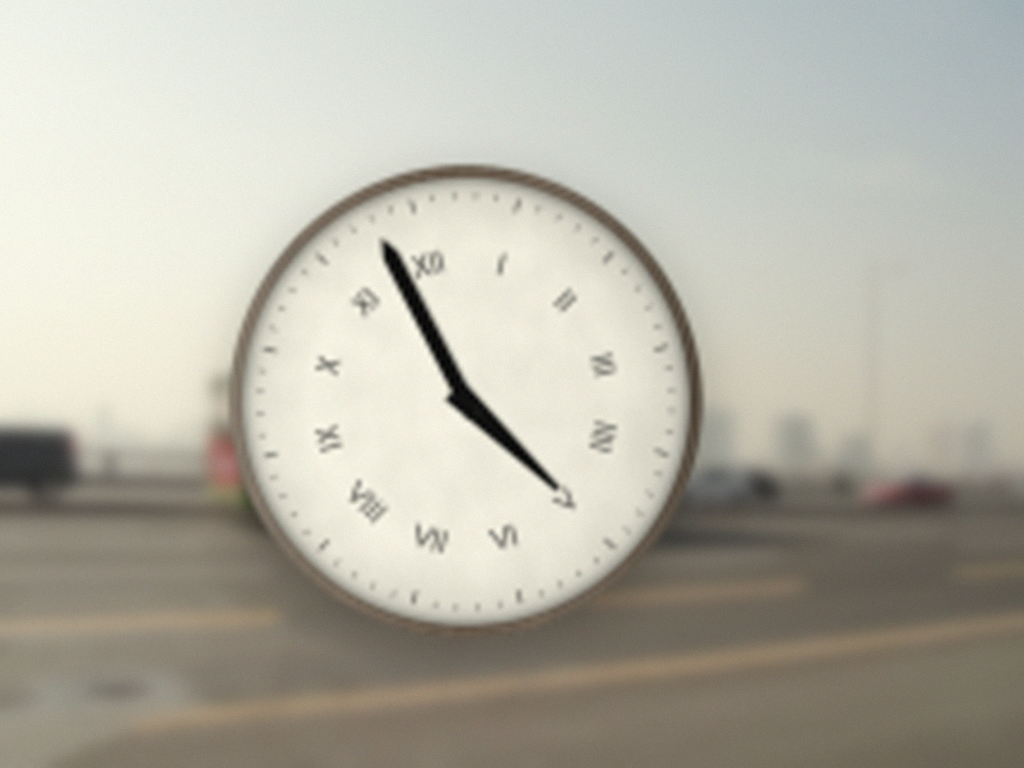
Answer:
**4:58**
